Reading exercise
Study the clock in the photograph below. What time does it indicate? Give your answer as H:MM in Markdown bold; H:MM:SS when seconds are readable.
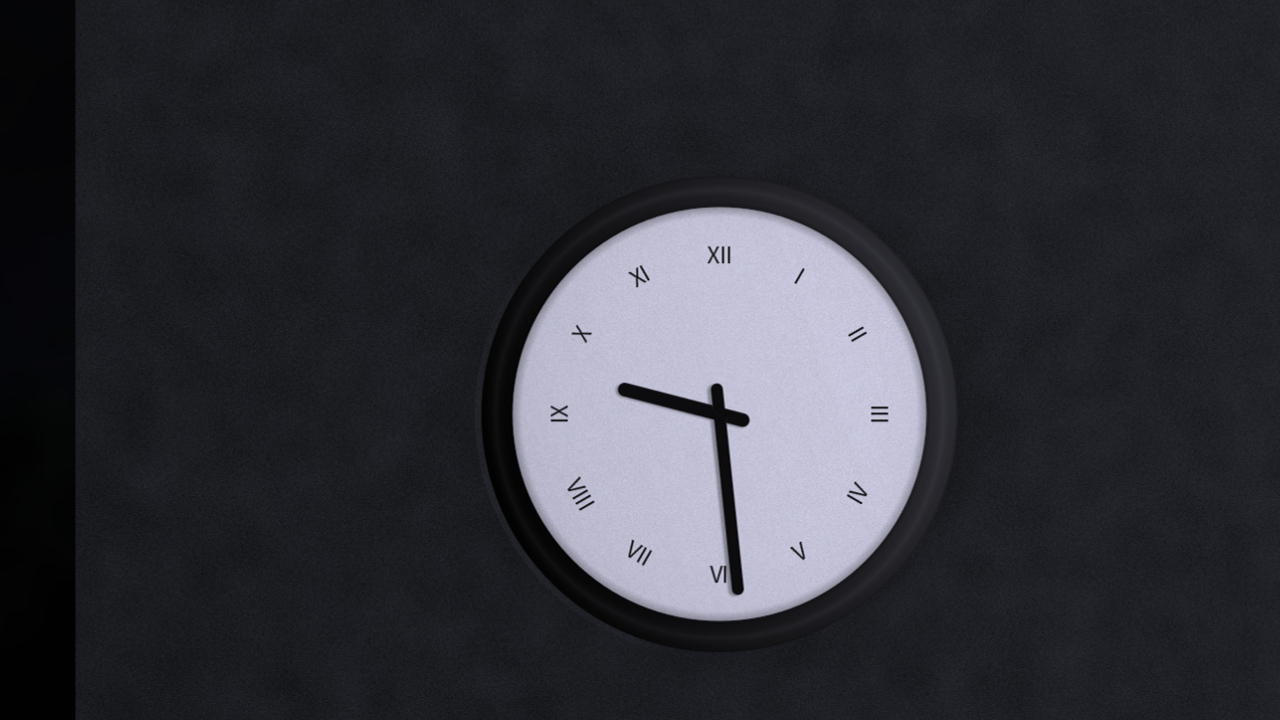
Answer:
**9:29**
